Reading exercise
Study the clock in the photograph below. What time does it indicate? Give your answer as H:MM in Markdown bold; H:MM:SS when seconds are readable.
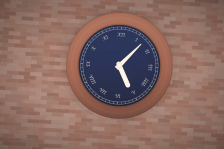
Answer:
**5:07**
